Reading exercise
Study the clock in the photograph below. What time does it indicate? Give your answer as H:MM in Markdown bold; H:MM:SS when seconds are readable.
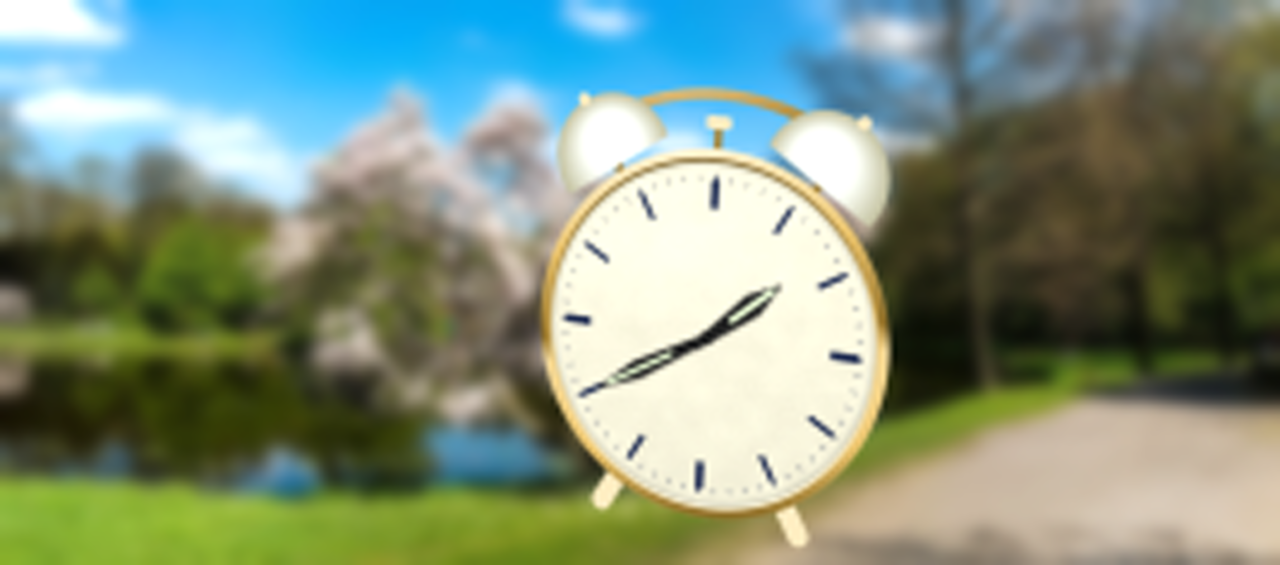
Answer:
**1:40**
